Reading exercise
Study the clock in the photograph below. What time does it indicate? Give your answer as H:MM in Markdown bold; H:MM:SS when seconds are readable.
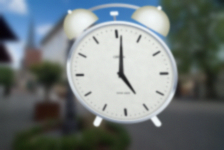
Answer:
**5:01**
